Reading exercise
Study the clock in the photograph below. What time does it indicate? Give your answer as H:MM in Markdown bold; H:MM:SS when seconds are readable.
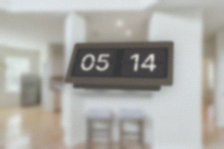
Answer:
**5:14**
